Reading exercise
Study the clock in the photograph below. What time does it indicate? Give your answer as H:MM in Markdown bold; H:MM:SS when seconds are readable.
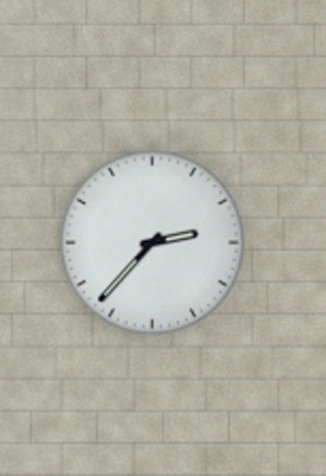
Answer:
**2:37**
